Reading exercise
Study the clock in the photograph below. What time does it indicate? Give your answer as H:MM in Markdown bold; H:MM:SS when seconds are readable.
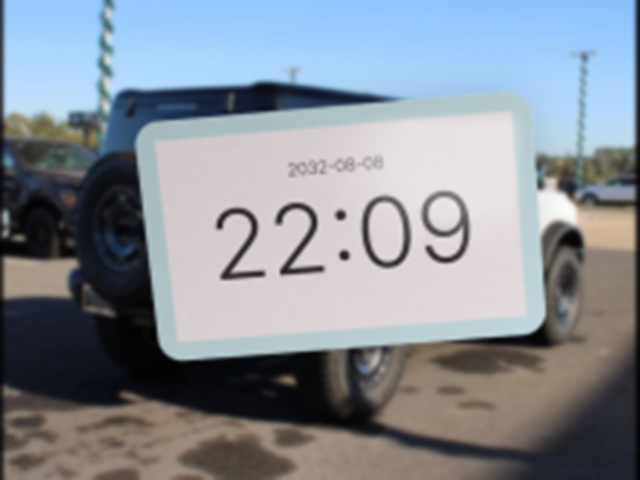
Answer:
**22:09**
